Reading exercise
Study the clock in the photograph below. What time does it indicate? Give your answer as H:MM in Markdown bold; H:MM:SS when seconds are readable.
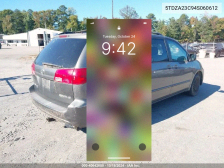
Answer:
**9:42**
